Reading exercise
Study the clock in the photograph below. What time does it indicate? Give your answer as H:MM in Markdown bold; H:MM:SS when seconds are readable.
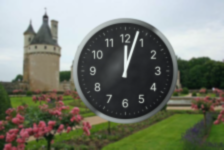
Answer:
**12:03**
